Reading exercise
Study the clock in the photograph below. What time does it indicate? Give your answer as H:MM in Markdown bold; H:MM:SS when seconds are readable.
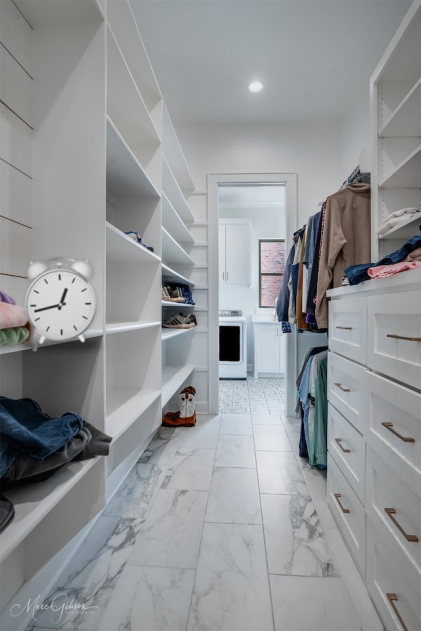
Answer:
**12:43**
